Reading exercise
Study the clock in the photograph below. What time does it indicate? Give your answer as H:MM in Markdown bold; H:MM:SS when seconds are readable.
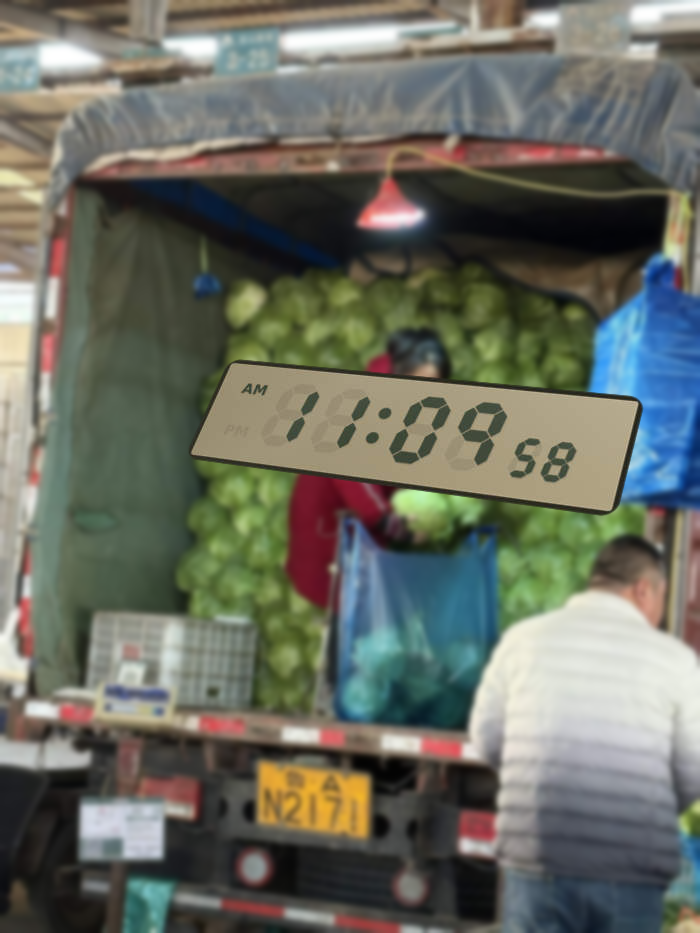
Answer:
**11:09:58**
